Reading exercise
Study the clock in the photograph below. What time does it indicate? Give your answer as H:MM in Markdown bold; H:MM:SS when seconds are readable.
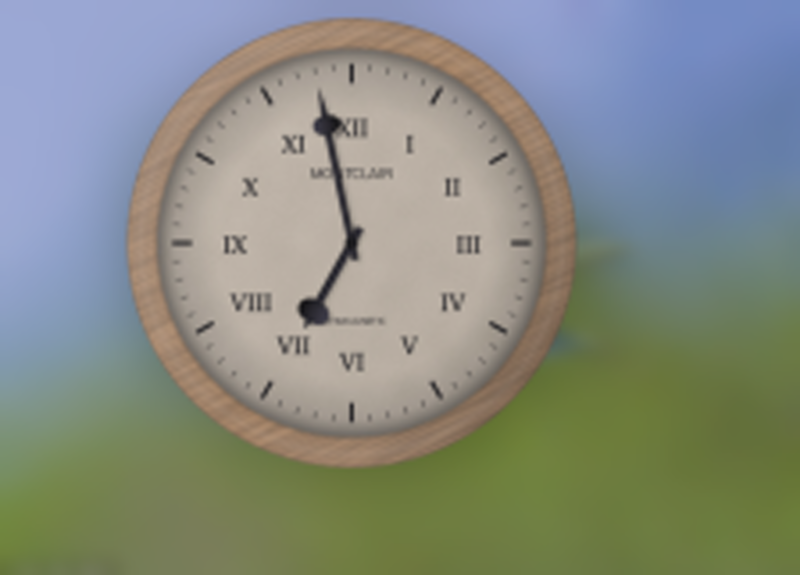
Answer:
**6:58**
